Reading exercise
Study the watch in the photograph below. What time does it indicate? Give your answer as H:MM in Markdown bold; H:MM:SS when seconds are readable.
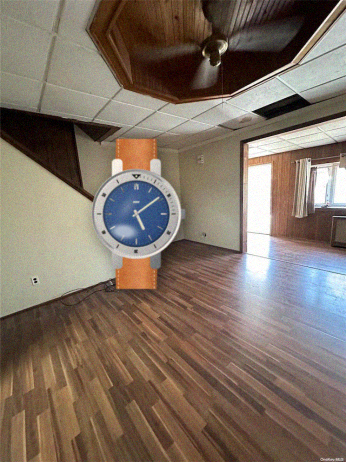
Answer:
**5:09**
